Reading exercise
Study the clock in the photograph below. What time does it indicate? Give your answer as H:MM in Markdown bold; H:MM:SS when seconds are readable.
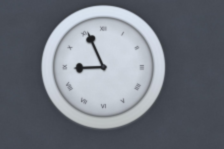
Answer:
**8:56**
